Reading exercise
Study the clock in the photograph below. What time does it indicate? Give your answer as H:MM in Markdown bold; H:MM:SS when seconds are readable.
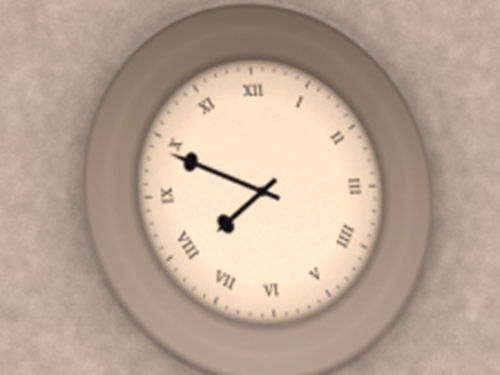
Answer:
**7:49**
